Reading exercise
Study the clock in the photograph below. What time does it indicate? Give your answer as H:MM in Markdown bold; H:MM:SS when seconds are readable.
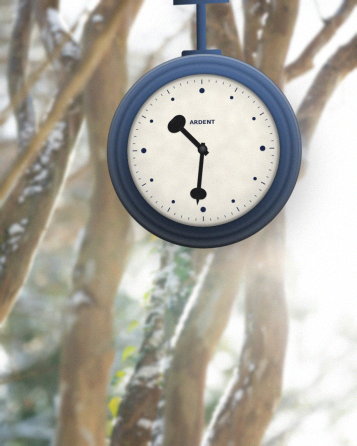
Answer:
**10:31**
